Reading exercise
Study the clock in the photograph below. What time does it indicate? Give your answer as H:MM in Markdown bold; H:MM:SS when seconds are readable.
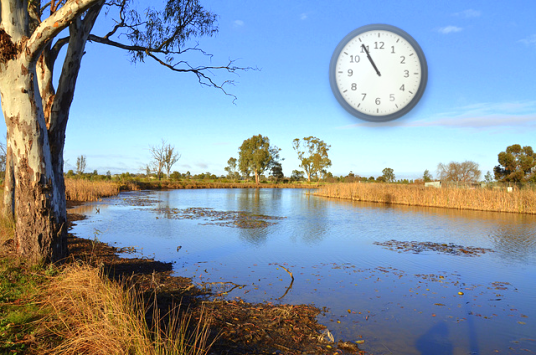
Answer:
**10:55**
